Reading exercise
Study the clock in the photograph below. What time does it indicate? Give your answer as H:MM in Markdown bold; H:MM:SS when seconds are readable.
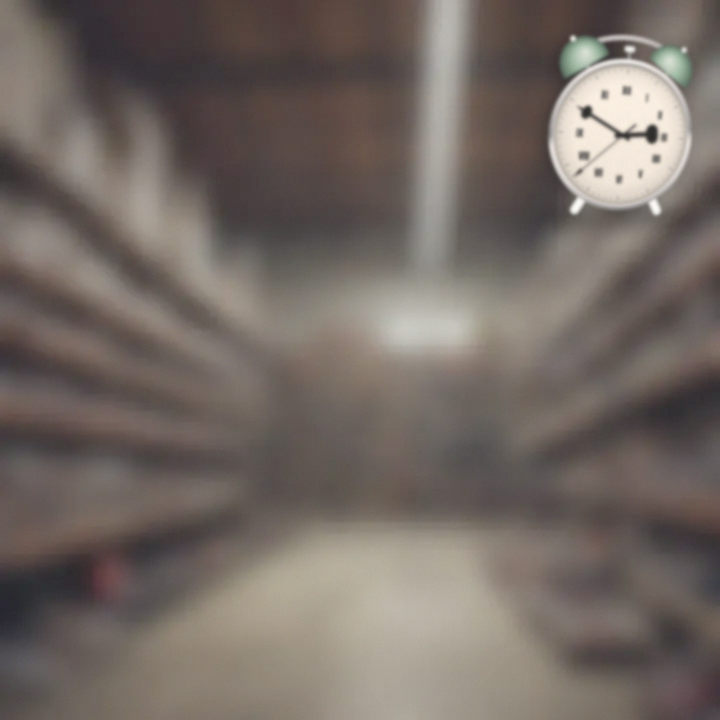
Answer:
**2:49:38**
